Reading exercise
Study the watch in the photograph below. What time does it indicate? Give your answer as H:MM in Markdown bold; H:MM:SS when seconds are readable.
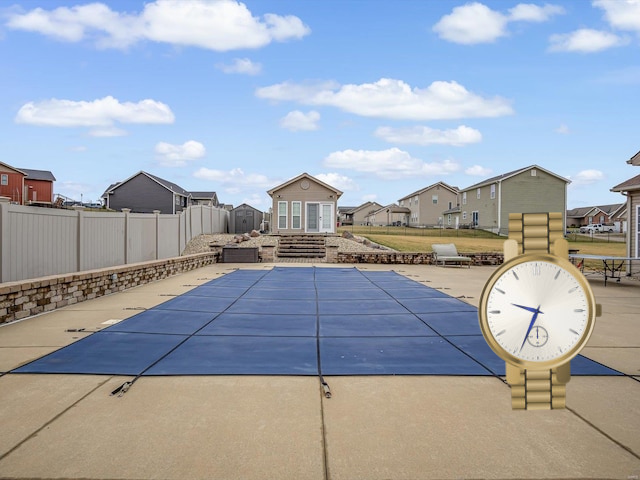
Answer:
**9:34**
